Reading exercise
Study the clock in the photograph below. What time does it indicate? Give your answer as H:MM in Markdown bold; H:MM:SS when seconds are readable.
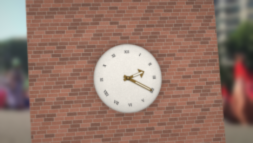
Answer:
**2:20**
